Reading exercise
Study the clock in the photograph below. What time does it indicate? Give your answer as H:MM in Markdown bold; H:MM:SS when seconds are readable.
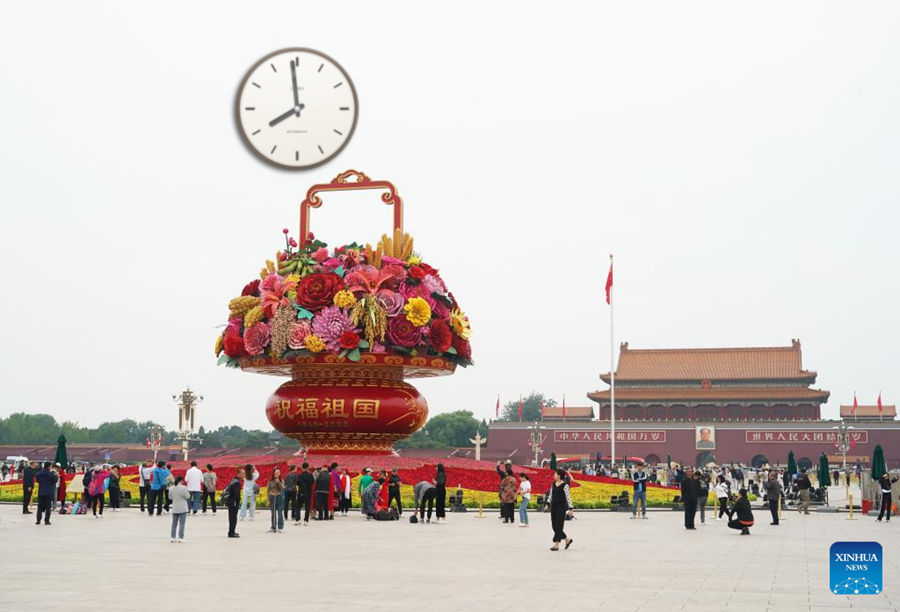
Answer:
**7:59**
